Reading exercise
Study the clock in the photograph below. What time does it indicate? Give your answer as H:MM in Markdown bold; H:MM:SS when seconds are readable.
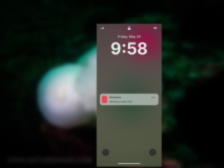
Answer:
**9:58**
